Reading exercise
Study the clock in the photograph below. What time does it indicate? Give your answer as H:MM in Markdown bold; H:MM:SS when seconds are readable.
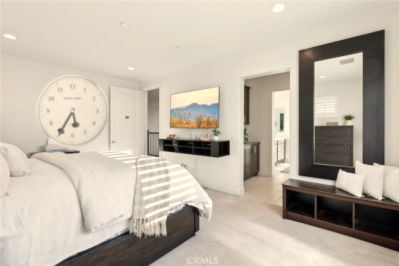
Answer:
**5:35**
